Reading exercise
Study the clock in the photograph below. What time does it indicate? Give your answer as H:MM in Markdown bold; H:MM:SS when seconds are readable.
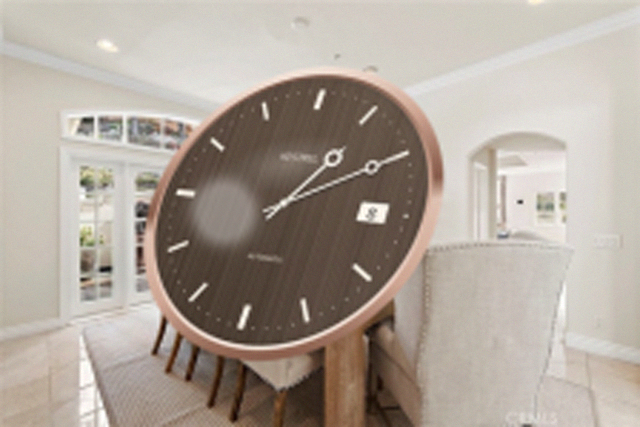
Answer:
**1:10**
